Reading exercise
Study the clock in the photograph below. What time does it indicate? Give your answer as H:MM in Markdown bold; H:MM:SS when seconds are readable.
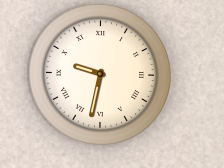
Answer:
**9:32**
